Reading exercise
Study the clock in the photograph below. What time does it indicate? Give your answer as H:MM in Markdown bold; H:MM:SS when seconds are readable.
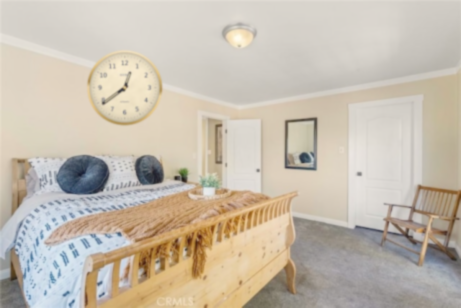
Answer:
**12:39**
